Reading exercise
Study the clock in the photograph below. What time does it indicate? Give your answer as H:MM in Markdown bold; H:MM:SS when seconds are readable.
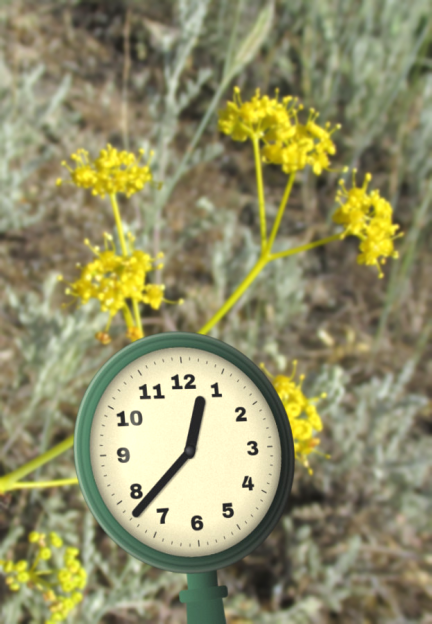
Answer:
**12:38**
